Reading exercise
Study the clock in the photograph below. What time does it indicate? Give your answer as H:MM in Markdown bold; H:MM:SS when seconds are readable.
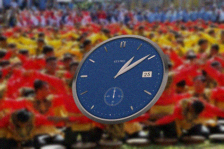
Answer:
**1:09**
